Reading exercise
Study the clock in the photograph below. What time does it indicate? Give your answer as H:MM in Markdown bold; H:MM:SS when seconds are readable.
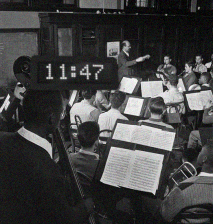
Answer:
**11:47**
